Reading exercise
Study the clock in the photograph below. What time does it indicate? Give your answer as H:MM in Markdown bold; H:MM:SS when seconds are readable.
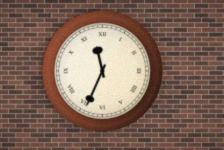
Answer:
**11:34**
